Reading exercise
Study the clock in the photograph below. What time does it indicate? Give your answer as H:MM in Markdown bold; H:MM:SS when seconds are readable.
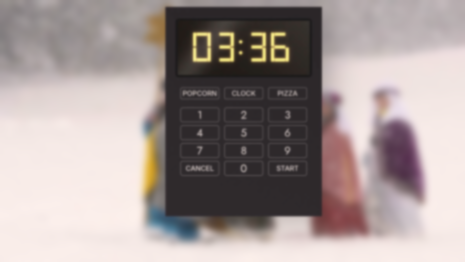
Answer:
**3:36**
